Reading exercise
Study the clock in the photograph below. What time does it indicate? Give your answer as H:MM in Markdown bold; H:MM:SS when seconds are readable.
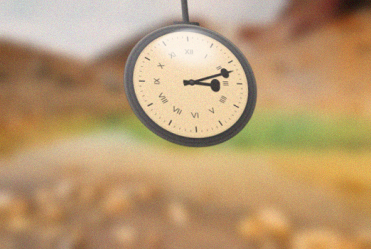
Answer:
**3:12**
